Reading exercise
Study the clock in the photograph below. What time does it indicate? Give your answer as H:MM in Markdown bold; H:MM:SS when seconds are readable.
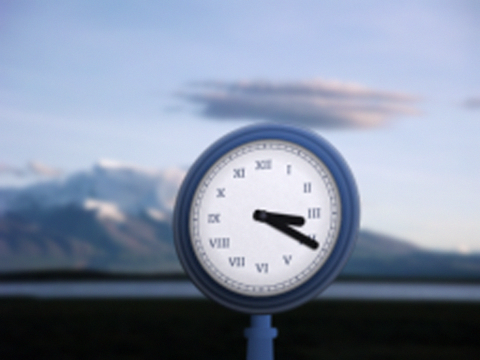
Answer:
**3:20**
